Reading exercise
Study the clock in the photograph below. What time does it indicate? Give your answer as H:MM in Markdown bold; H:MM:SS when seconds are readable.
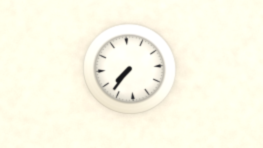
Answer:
**7:37**
